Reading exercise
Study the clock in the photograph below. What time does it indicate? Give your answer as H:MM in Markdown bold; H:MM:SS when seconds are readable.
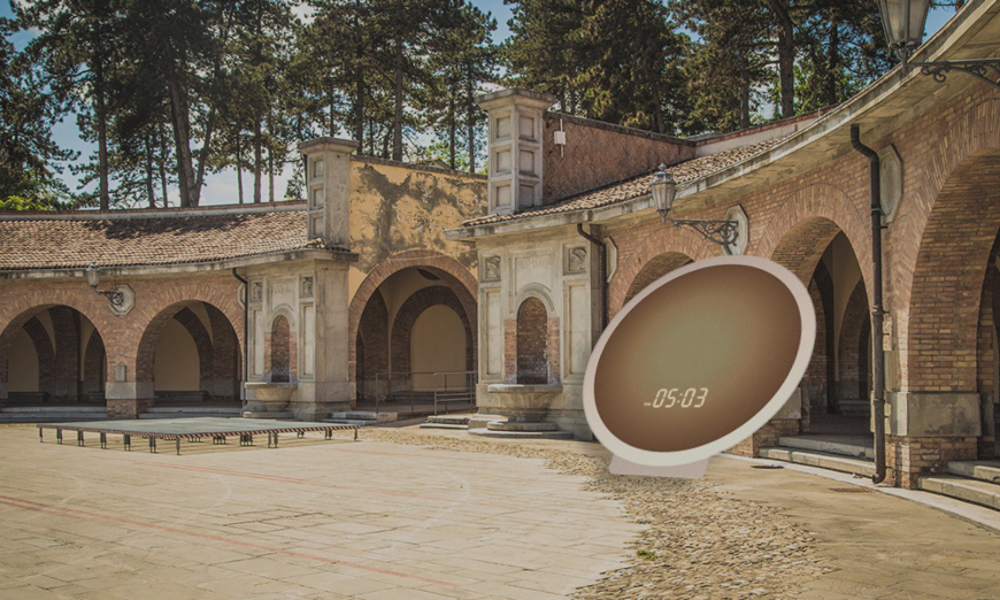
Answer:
**5:03**
